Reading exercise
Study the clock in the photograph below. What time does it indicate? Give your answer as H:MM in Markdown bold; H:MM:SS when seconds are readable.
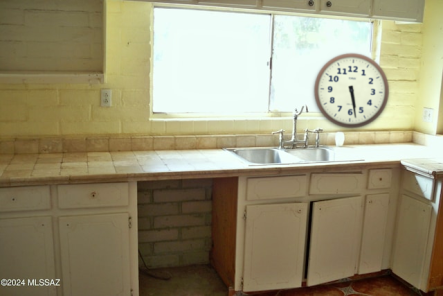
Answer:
**5:28**
